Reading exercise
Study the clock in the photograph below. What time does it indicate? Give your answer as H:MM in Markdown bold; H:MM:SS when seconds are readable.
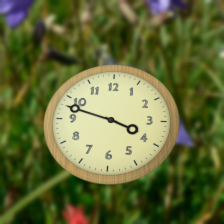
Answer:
**3:48**
